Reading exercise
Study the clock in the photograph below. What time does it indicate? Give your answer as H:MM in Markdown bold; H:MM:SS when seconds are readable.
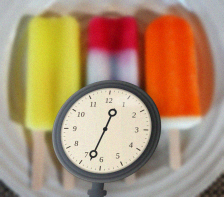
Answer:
**12:33**
